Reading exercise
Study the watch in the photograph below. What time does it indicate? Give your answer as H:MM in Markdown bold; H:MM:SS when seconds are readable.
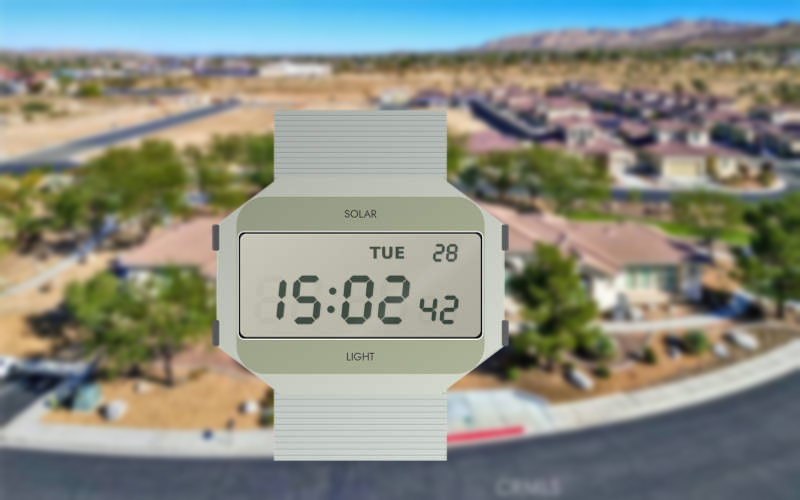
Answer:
**15:02:42**
